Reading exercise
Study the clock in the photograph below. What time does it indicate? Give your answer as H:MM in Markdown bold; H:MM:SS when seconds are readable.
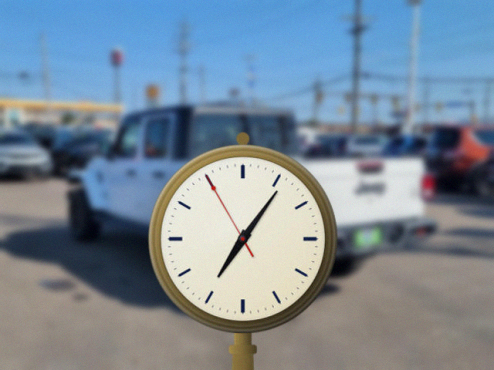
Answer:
**7:05:55**
